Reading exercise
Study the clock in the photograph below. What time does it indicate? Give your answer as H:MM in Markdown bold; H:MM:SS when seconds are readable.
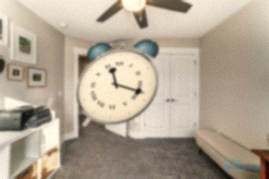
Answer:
**11:18**
